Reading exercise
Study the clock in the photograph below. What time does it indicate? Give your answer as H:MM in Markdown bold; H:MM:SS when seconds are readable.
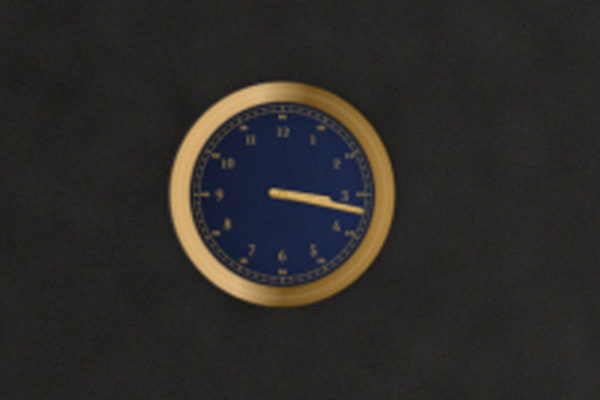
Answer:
**3:17**
